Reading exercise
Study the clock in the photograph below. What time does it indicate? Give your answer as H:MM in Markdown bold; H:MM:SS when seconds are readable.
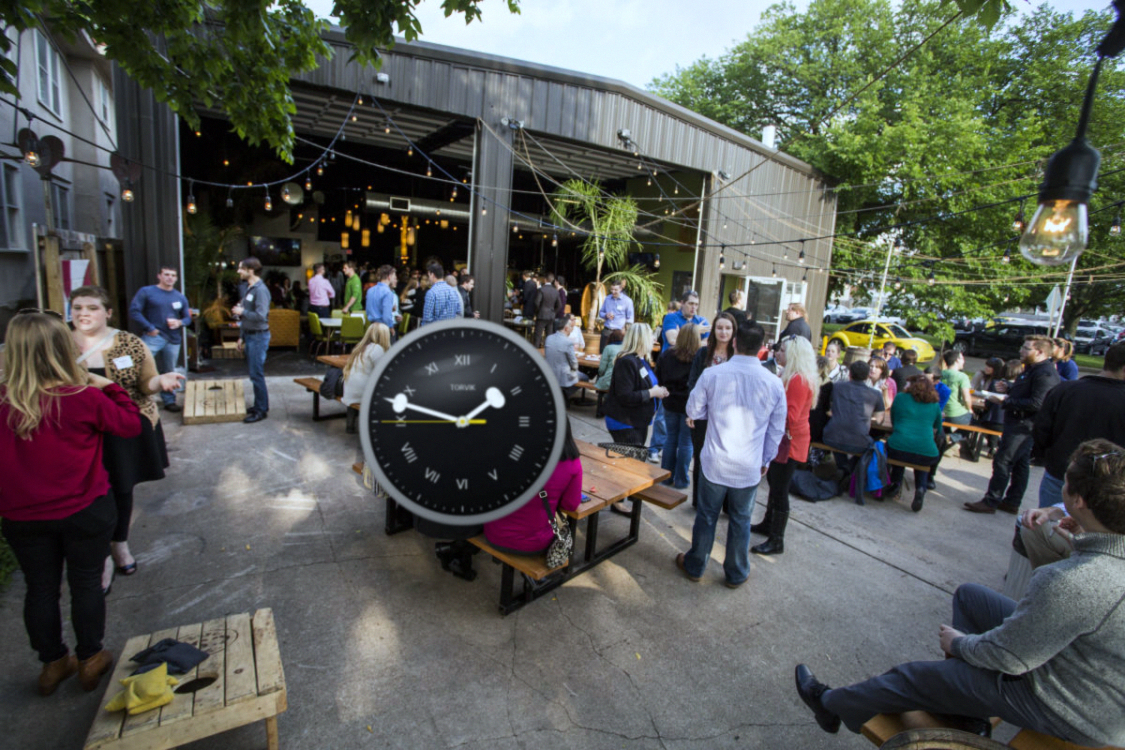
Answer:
**1:47:45**
